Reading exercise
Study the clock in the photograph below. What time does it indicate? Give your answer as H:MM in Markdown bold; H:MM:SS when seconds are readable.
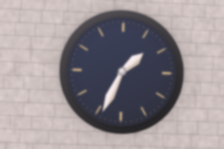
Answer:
**1:34**
